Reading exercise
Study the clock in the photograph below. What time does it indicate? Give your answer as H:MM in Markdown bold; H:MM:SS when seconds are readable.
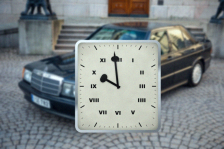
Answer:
**9:59**
